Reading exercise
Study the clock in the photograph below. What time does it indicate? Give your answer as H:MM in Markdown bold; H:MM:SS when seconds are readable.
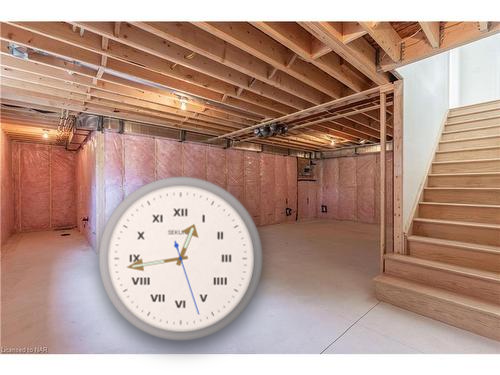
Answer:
**12:43:27**
